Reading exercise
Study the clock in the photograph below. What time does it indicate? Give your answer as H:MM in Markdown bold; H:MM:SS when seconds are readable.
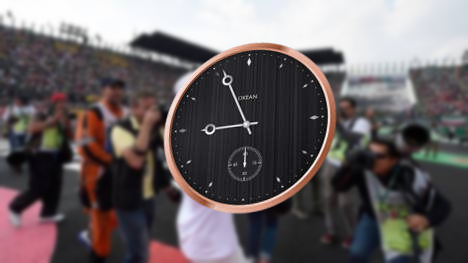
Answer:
**8:56**
